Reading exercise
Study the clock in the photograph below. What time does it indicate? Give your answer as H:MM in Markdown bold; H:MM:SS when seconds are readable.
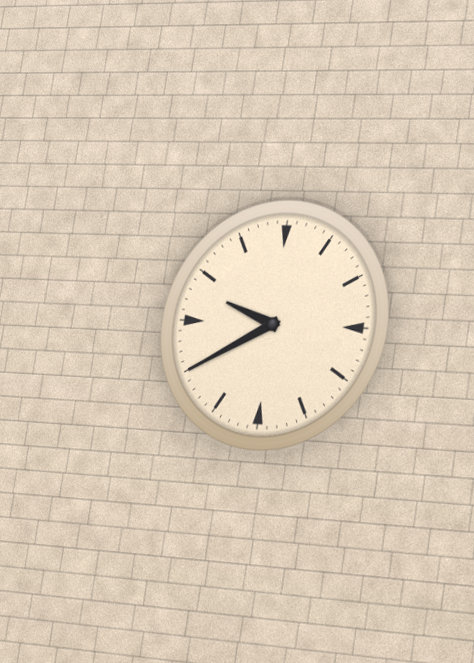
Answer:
**9:40**
